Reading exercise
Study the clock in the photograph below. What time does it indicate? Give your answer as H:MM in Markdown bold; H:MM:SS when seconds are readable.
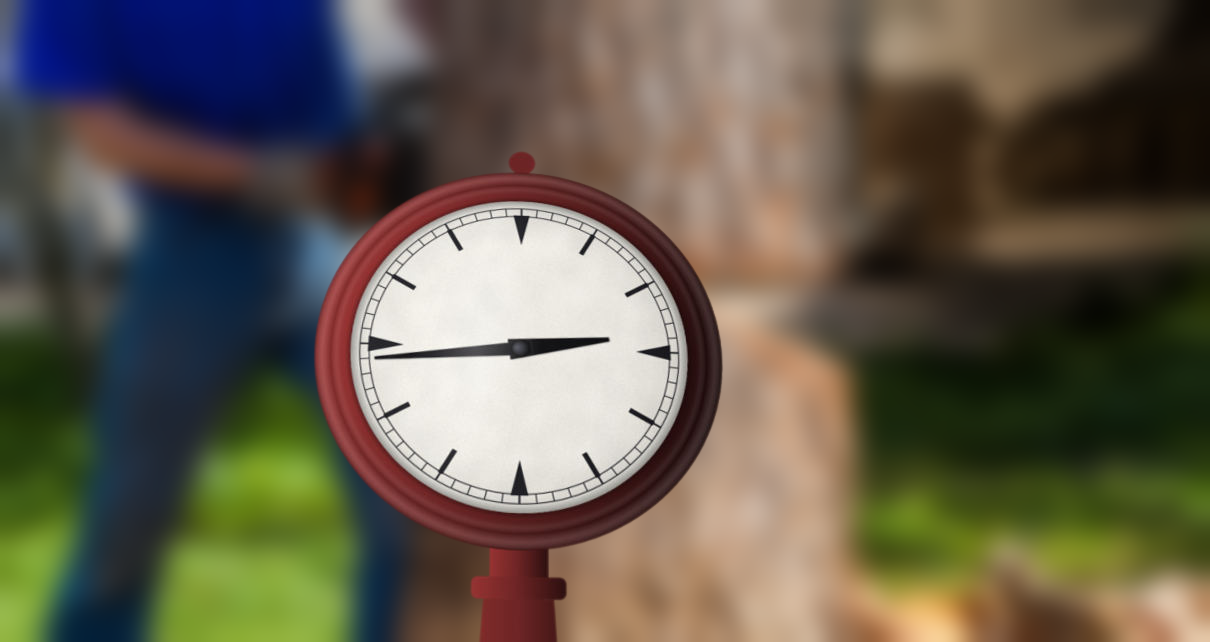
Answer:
**2:44**
